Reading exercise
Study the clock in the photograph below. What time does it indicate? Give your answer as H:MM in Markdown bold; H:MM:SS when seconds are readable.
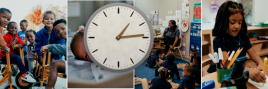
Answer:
**1:14**
